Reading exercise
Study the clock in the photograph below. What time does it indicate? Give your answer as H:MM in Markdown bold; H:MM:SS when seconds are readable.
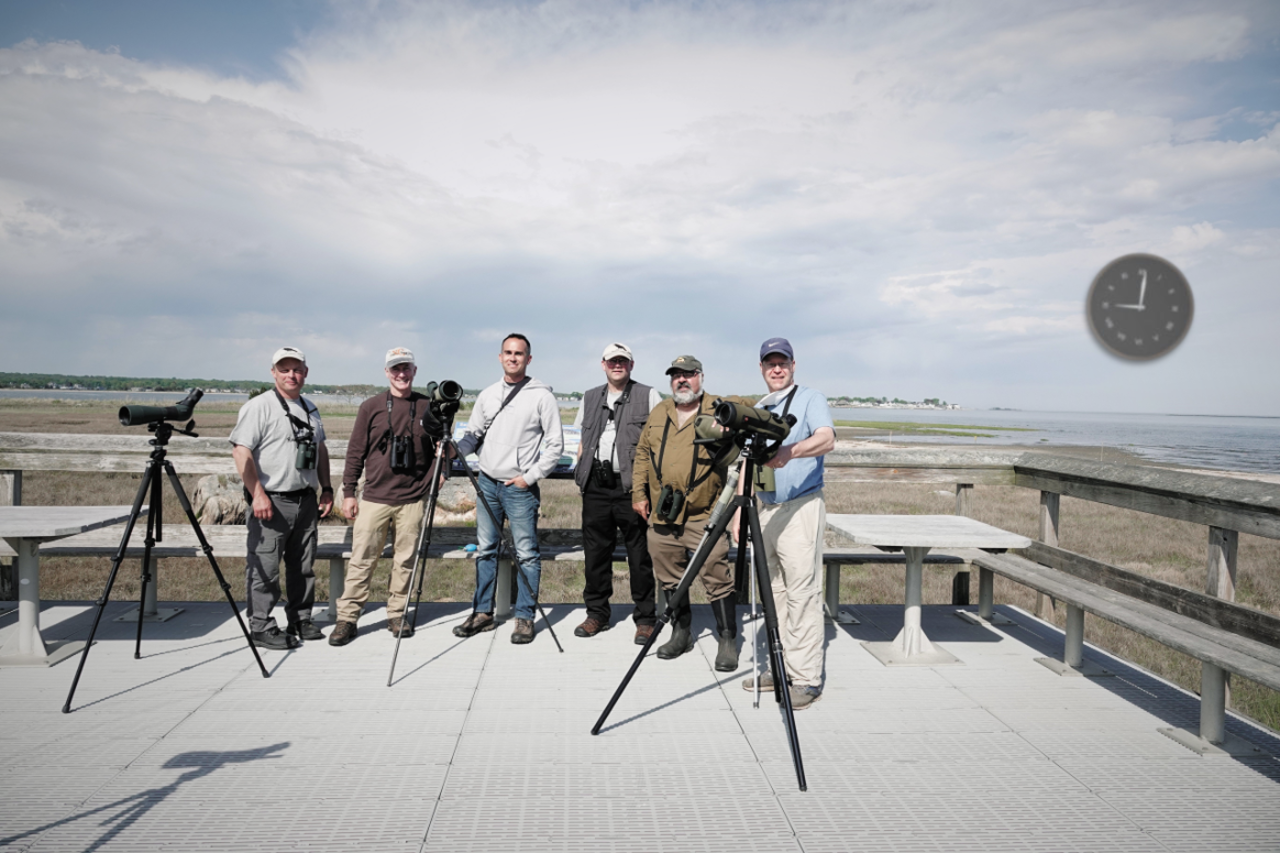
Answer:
**9:01**
